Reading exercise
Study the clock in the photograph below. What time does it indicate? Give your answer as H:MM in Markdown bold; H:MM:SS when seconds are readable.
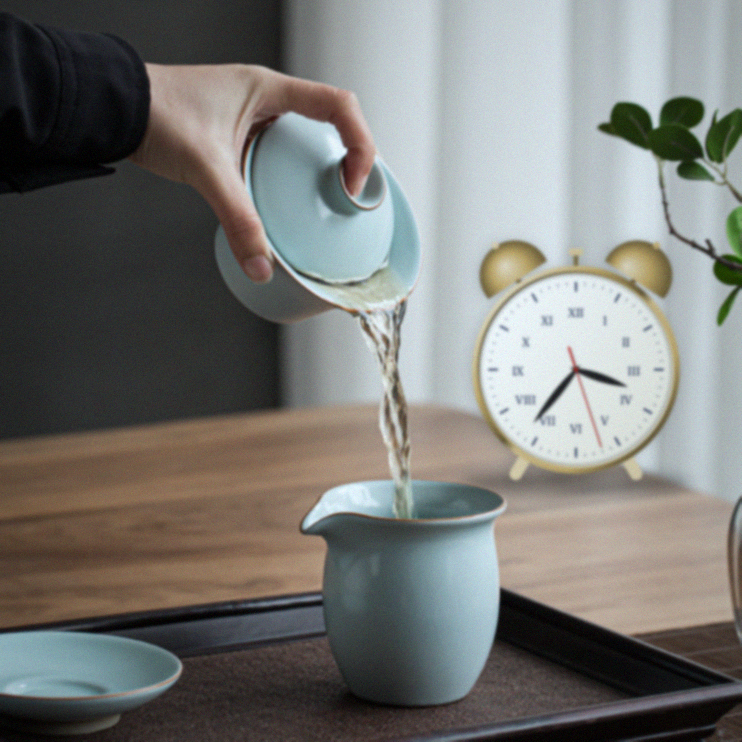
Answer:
**3:36:27**
